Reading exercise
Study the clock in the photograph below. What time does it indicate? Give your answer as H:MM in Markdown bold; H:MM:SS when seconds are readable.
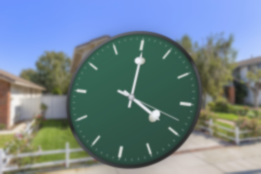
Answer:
**4:00:18**
